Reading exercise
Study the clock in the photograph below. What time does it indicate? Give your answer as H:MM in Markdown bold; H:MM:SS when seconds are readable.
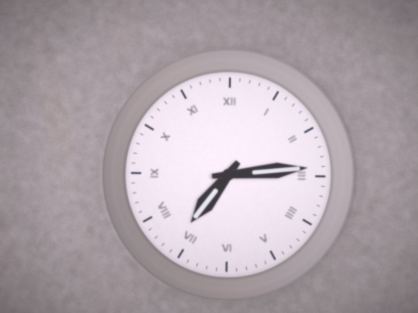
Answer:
**7:14**
